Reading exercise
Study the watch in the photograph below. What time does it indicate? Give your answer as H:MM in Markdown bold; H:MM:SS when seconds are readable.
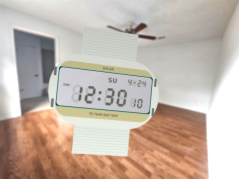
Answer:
**12:30:10**
